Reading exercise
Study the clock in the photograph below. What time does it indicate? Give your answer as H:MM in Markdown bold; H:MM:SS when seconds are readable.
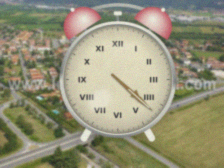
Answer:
**4:22**
